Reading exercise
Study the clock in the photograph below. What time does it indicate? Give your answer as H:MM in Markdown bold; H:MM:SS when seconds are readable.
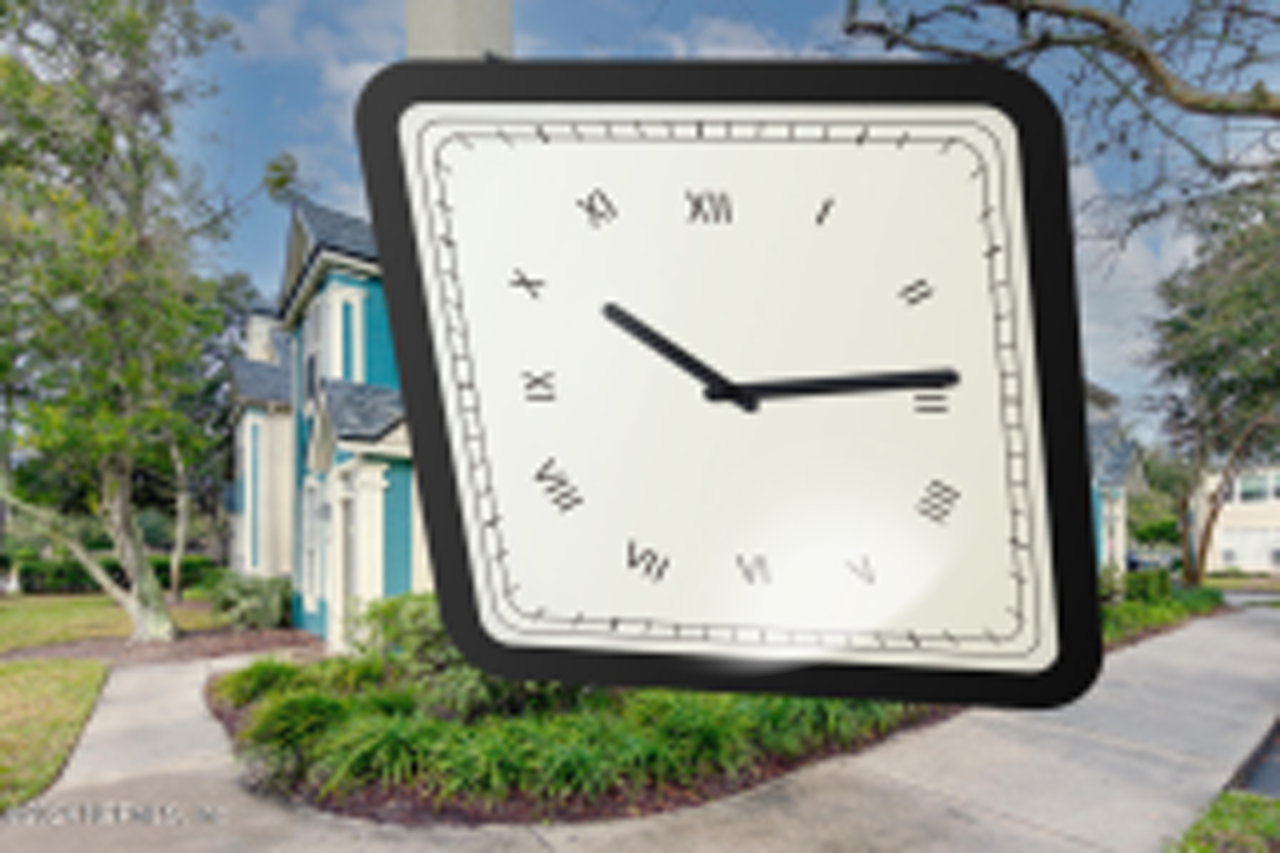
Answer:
**10:14**
